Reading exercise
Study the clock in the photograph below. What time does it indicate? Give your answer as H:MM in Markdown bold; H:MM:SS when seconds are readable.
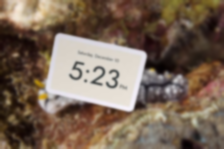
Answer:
**5:23**
